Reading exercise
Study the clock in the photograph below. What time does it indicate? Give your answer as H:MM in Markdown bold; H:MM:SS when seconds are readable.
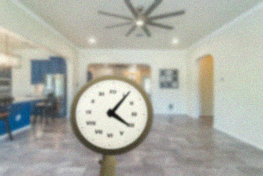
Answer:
**4:06**
